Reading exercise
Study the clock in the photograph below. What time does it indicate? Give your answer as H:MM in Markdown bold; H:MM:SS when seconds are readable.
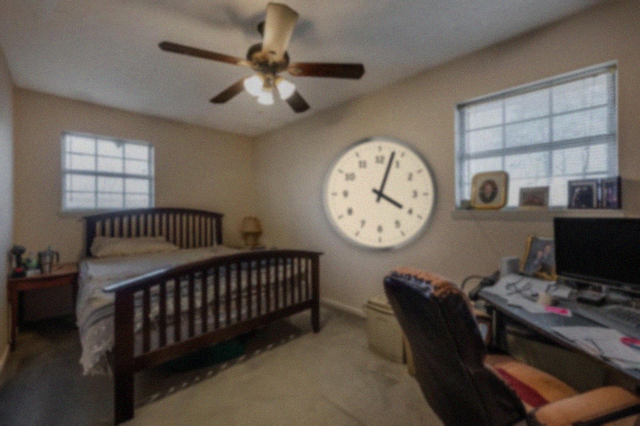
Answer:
**4:03**
